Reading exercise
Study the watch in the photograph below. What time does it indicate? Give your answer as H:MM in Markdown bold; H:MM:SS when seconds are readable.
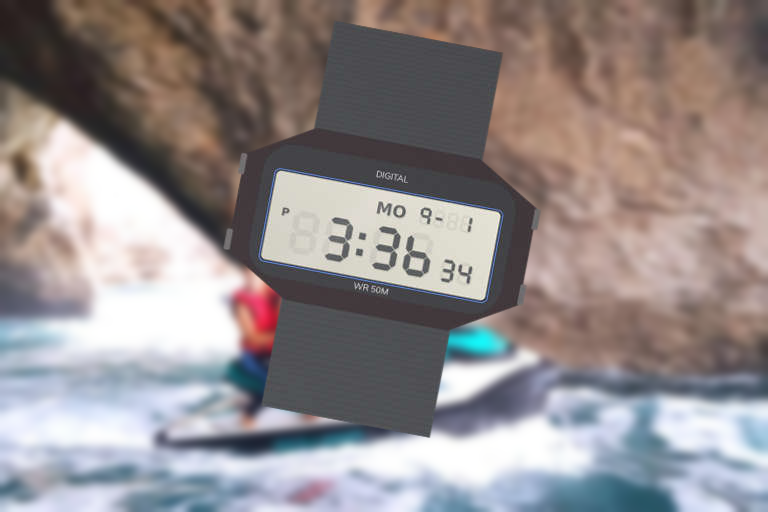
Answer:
**3:36:34**
